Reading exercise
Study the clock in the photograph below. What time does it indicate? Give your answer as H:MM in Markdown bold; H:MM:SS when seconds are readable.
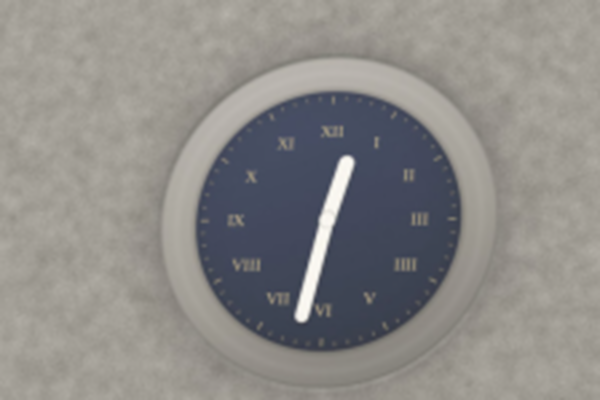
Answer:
**12:32**
